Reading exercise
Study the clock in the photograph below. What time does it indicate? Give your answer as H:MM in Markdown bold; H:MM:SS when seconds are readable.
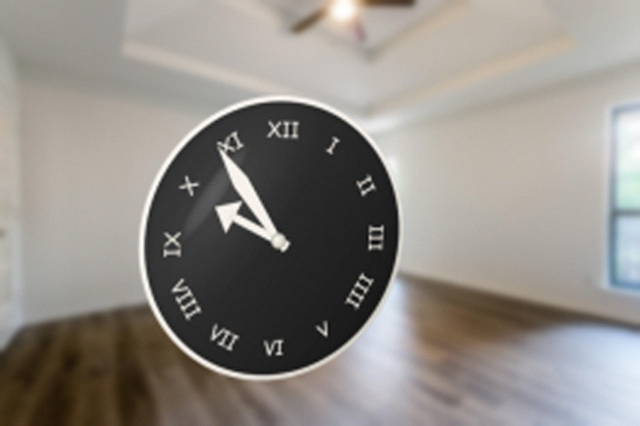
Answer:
**9:54**
